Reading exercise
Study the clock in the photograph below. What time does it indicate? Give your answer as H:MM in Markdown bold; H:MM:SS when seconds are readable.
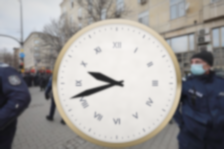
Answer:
**9:42**
